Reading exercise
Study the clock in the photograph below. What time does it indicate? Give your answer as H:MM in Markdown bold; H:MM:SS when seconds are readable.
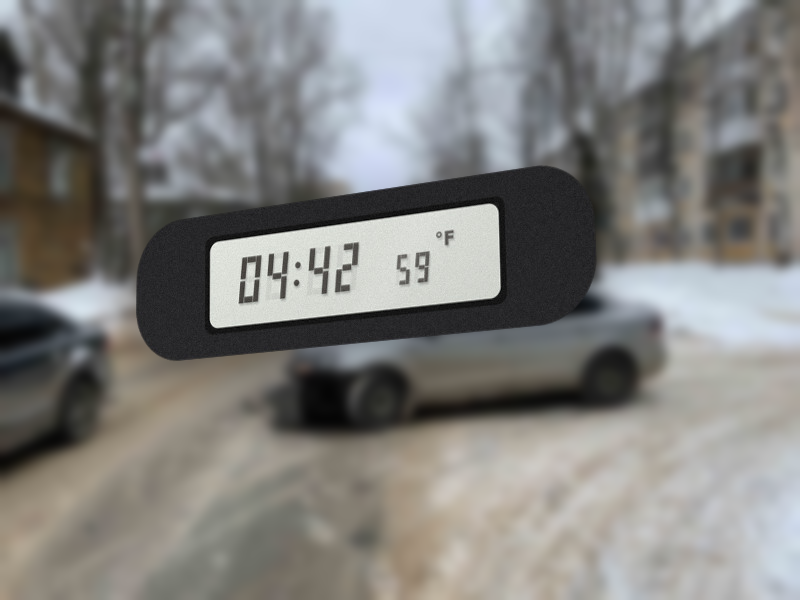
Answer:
**4:42**
